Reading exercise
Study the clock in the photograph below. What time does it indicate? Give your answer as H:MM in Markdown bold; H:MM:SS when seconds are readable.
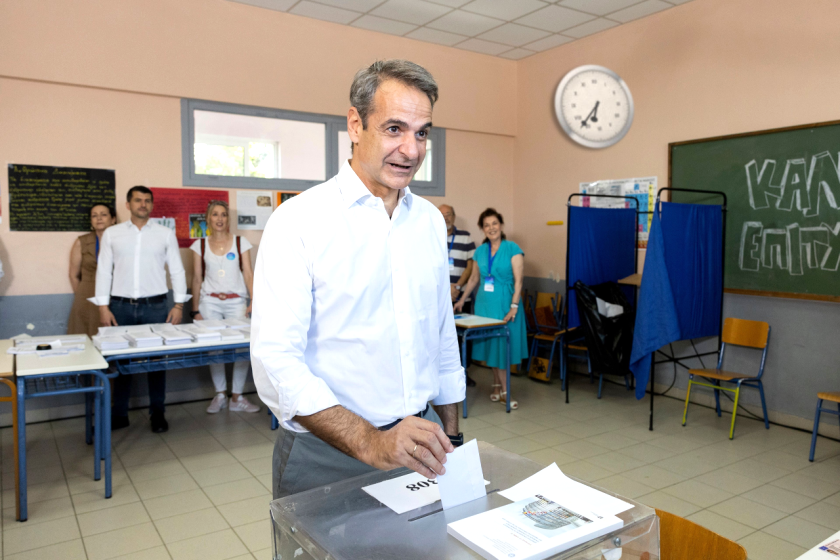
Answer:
**6:37**
